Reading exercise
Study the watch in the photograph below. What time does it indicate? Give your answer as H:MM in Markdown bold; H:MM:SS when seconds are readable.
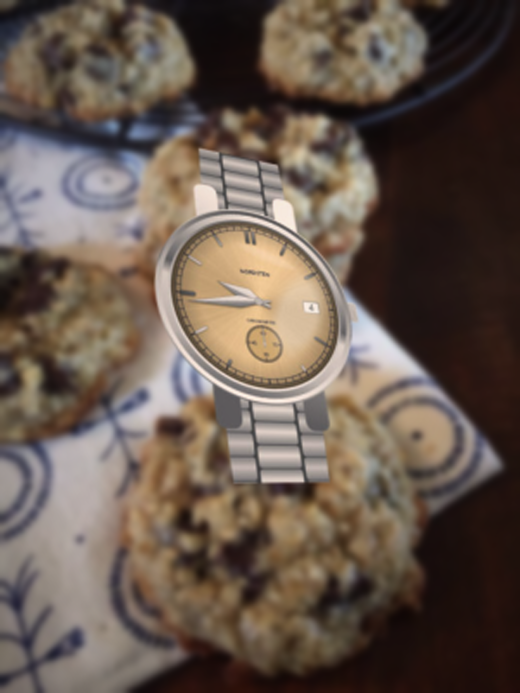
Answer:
**9:44**
